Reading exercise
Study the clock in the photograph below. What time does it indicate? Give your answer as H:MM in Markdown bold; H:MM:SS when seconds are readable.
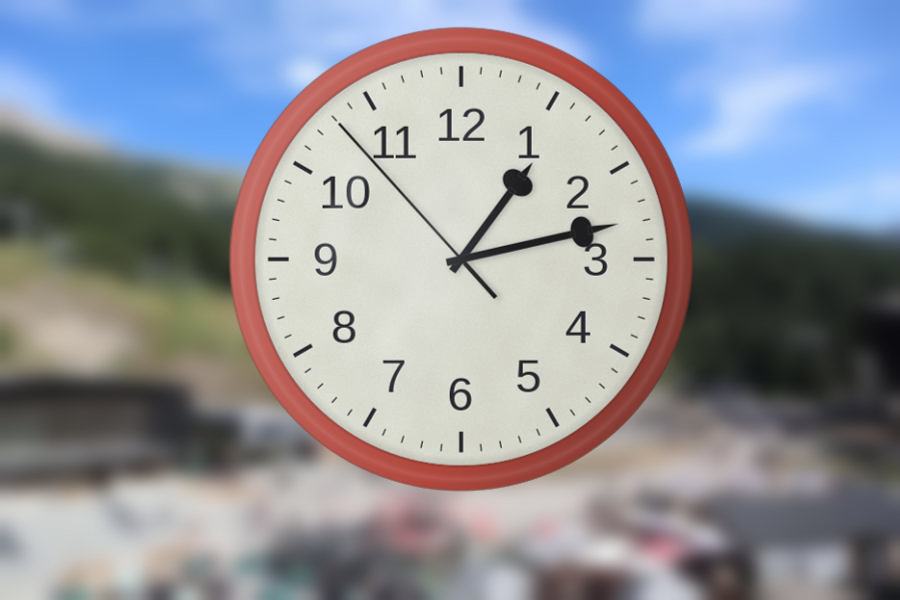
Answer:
**1:12:53**
